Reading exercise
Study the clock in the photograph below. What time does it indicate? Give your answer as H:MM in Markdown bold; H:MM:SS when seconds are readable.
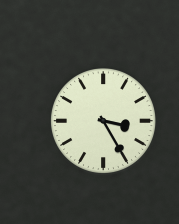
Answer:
**3:25**
